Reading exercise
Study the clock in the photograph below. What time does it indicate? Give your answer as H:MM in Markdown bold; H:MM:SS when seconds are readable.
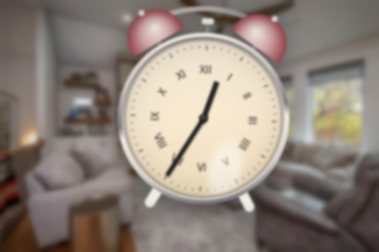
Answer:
**12:35**
